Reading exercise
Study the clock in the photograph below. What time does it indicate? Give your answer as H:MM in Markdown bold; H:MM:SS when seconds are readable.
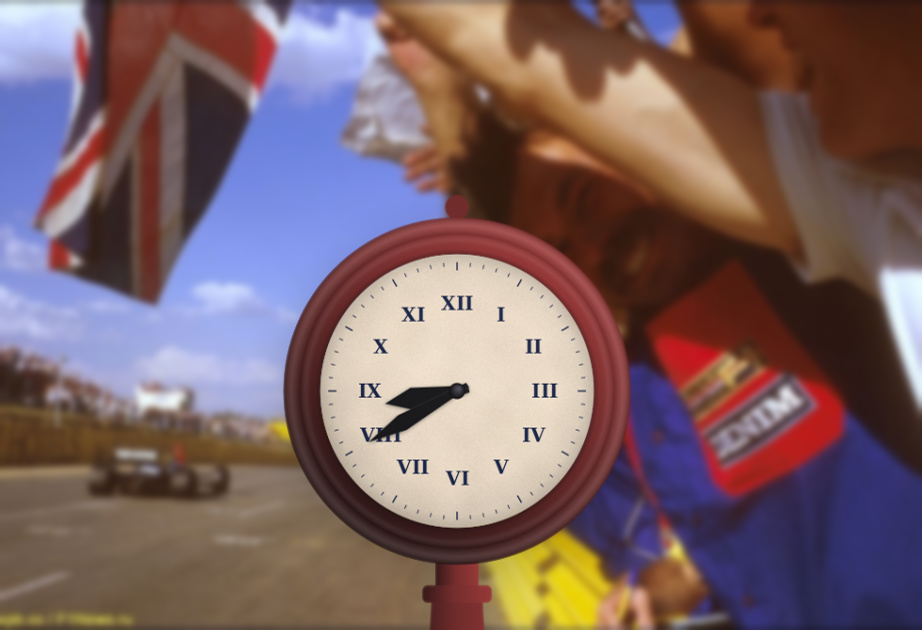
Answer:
**8:40**
